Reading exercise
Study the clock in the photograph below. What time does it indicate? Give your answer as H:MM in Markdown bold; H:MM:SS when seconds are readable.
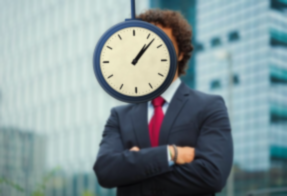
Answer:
**1:07**
